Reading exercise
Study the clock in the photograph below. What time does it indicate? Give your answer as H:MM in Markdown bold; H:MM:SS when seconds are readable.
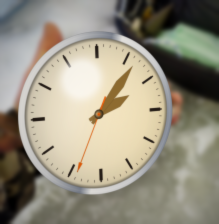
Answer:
**2:06:34**
